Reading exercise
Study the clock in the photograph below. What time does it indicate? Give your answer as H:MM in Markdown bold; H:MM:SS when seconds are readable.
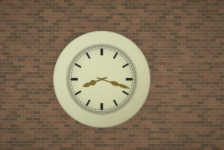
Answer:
**8:18**
